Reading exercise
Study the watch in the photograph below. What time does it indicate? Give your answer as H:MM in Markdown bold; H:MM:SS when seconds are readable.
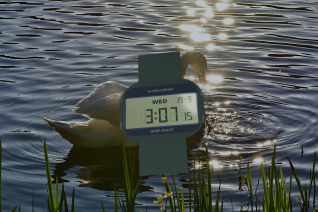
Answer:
**3:07:15**
